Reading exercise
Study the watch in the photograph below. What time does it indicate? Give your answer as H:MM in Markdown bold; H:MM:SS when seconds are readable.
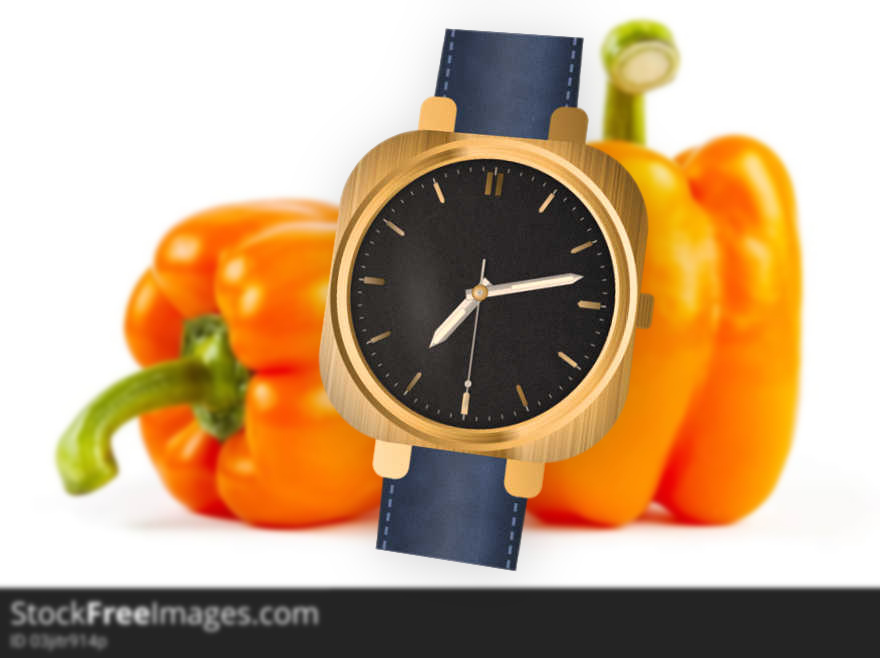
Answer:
**7:12:30**
